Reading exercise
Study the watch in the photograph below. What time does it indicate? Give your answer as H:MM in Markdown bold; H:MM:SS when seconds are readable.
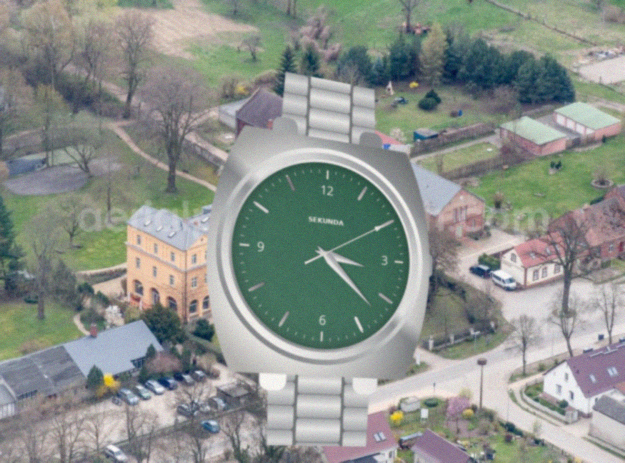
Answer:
**3:22:10**
